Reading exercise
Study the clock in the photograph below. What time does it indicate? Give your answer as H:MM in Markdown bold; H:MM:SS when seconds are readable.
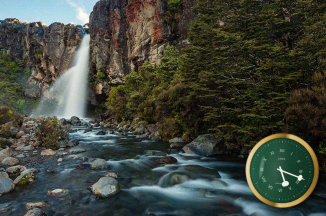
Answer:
**5:18**
